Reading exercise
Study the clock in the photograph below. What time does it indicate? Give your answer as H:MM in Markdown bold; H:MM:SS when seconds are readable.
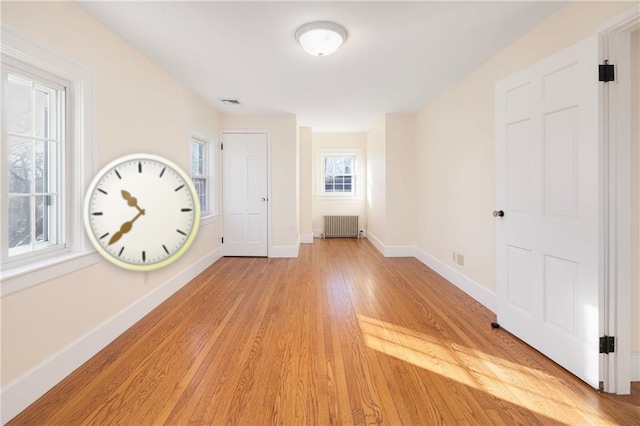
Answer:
**10:38**
